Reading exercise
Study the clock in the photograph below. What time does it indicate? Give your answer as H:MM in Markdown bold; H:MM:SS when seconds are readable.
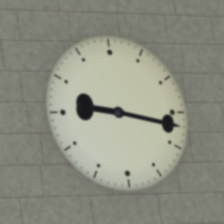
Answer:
**9:17**
